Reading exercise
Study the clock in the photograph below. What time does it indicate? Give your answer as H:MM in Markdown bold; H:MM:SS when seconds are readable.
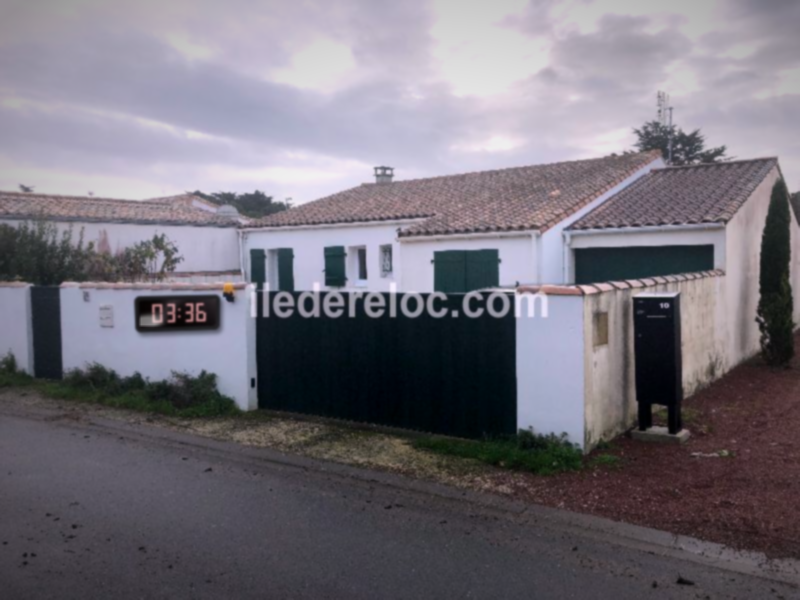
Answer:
**3:36**
